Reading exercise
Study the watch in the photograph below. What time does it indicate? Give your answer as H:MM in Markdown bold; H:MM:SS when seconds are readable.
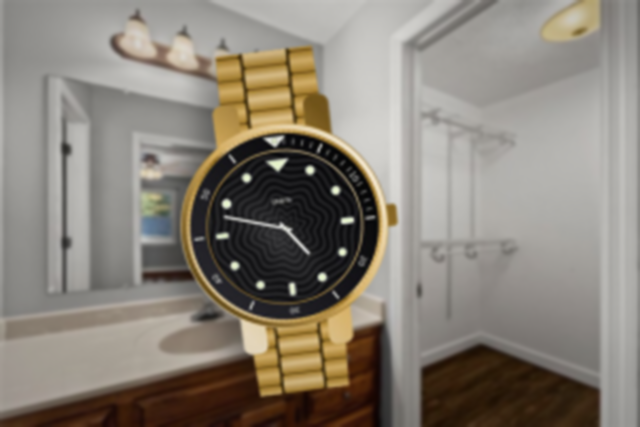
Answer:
**4:48**
